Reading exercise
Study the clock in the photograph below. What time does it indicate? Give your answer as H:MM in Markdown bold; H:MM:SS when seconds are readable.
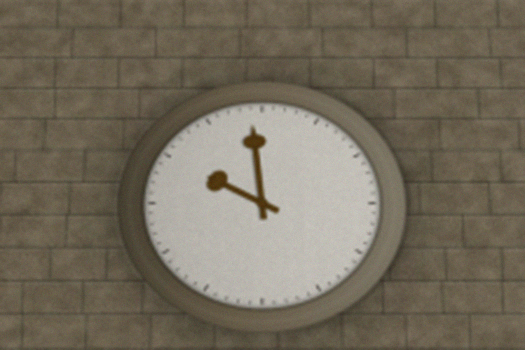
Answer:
**9:59**
